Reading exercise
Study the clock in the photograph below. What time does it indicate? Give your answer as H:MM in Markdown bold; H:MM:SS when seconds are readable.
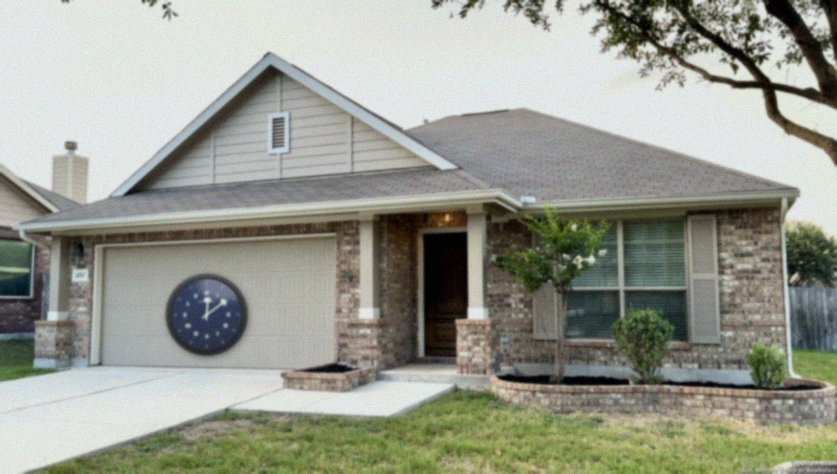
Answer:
**12:09**
